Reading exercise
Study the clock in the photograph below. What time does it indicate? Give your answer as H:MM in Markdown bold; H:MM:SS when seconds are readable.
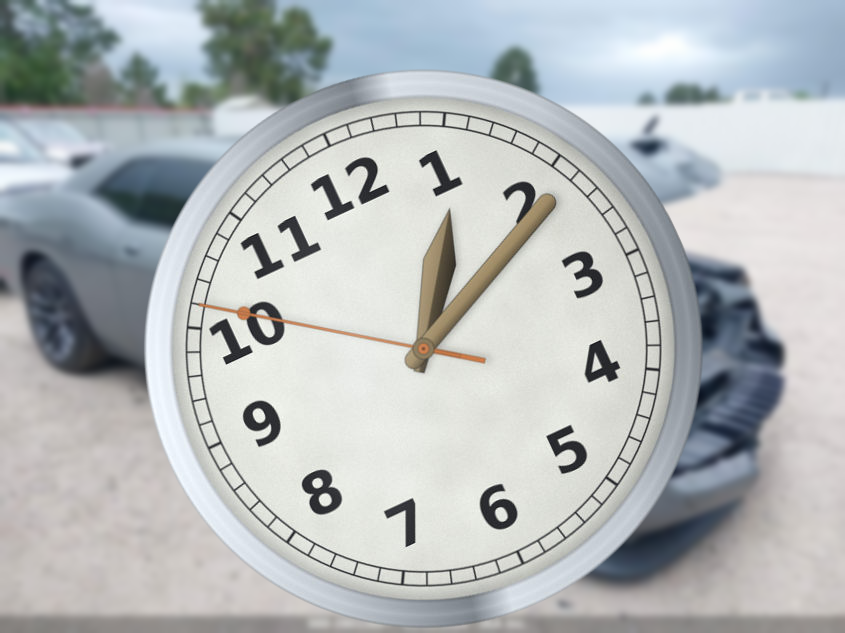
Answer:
**1:10:51**
